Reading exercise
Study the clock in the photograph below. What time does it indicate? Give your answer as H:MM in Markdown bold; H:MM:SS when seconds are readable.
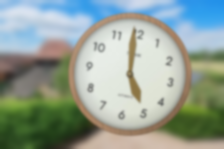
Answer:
**4:59**
